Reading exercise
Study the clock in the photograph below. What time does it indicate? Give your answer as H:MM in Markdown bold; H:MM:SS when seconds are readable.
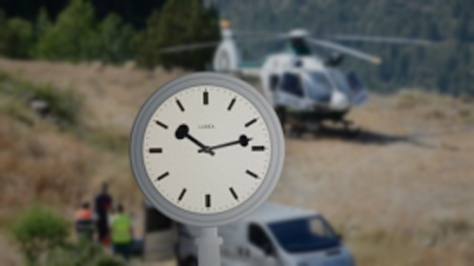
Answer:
**10:13**
